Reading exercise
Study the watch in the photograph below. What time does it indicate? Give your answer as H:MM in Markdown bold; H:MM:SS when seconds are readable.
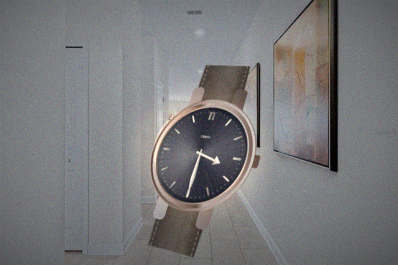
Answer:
**3:30**
